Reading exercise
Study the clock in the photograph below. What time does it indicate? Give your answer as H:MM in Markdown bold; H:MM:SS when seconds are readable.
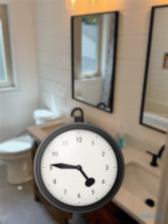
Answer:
**4:46**
